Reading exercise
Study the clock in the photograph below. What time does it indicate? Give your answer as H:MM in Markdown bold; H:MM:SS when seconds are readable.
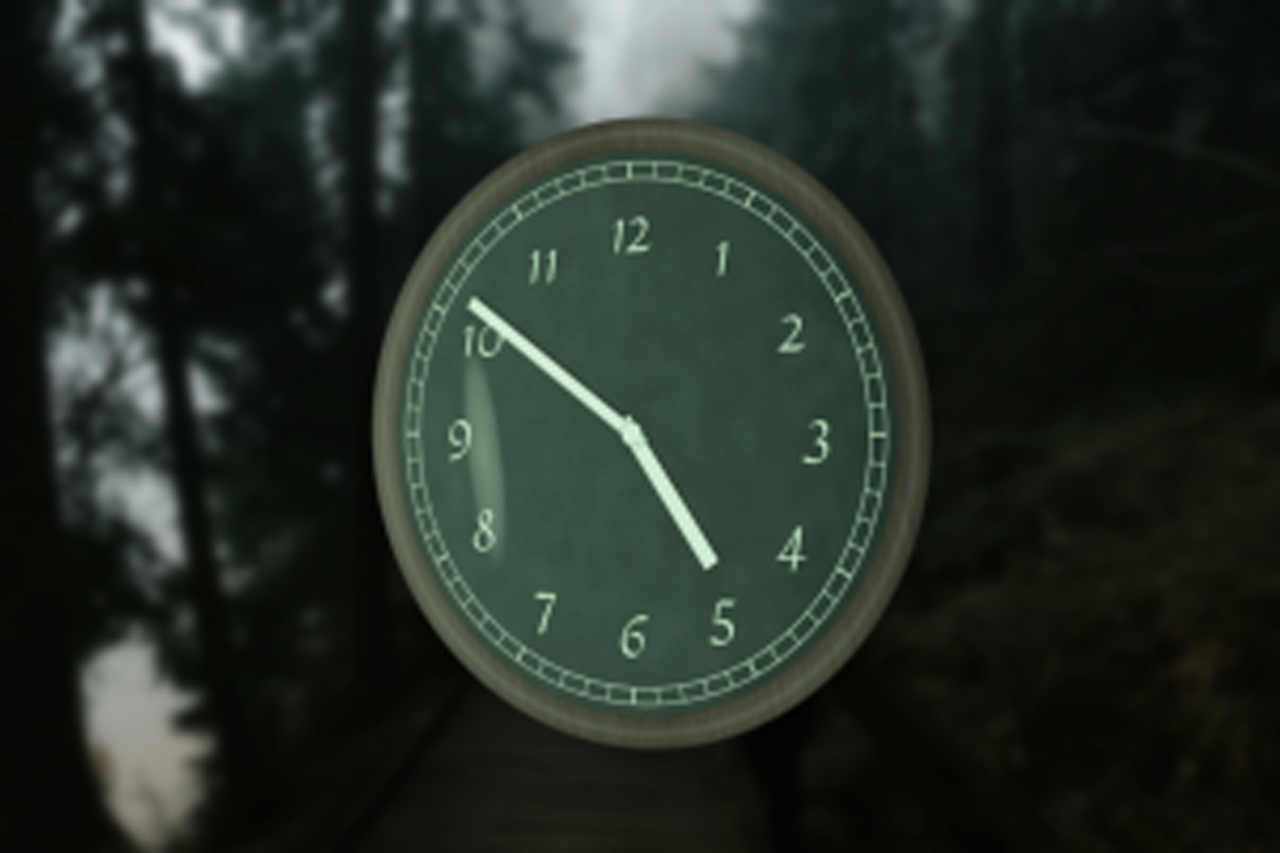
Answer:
**4:51**
